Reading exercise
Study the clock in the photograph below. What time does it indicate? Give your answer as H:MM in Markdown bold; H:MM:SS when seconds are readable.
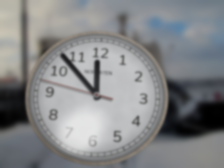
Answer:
**11:52:47**
